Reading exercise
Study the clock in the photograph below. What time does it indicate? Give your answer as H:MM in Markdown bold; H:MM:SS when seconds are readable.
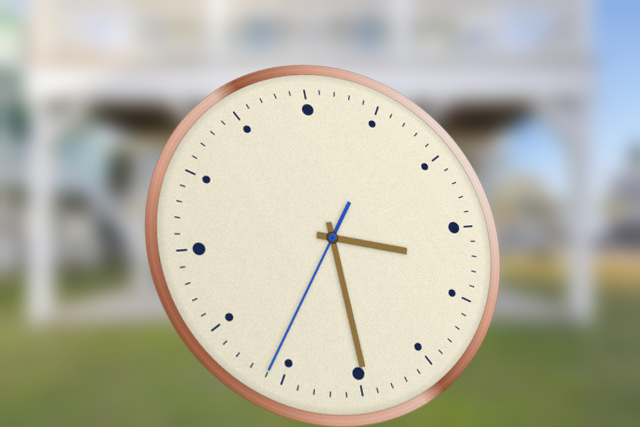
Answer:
**3:29:36**
